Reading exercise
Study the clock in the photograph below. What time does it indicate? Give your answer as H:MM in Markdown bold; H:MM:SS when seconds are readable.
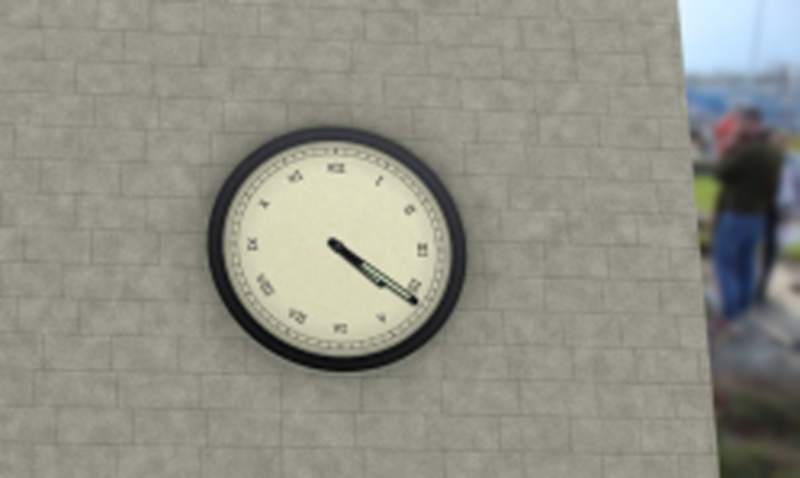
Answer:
**4:21**
